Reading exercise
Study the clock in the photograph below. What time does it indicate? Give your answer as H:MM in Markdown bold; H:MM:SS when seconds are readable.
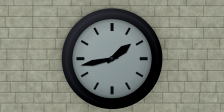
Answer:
**1:43**
